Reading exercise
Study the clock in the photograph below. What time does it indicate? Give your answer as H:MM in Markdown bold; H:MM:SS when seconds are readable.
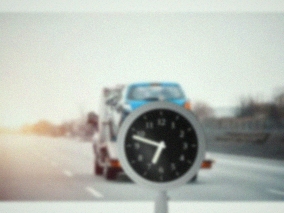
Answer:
**6:48**
